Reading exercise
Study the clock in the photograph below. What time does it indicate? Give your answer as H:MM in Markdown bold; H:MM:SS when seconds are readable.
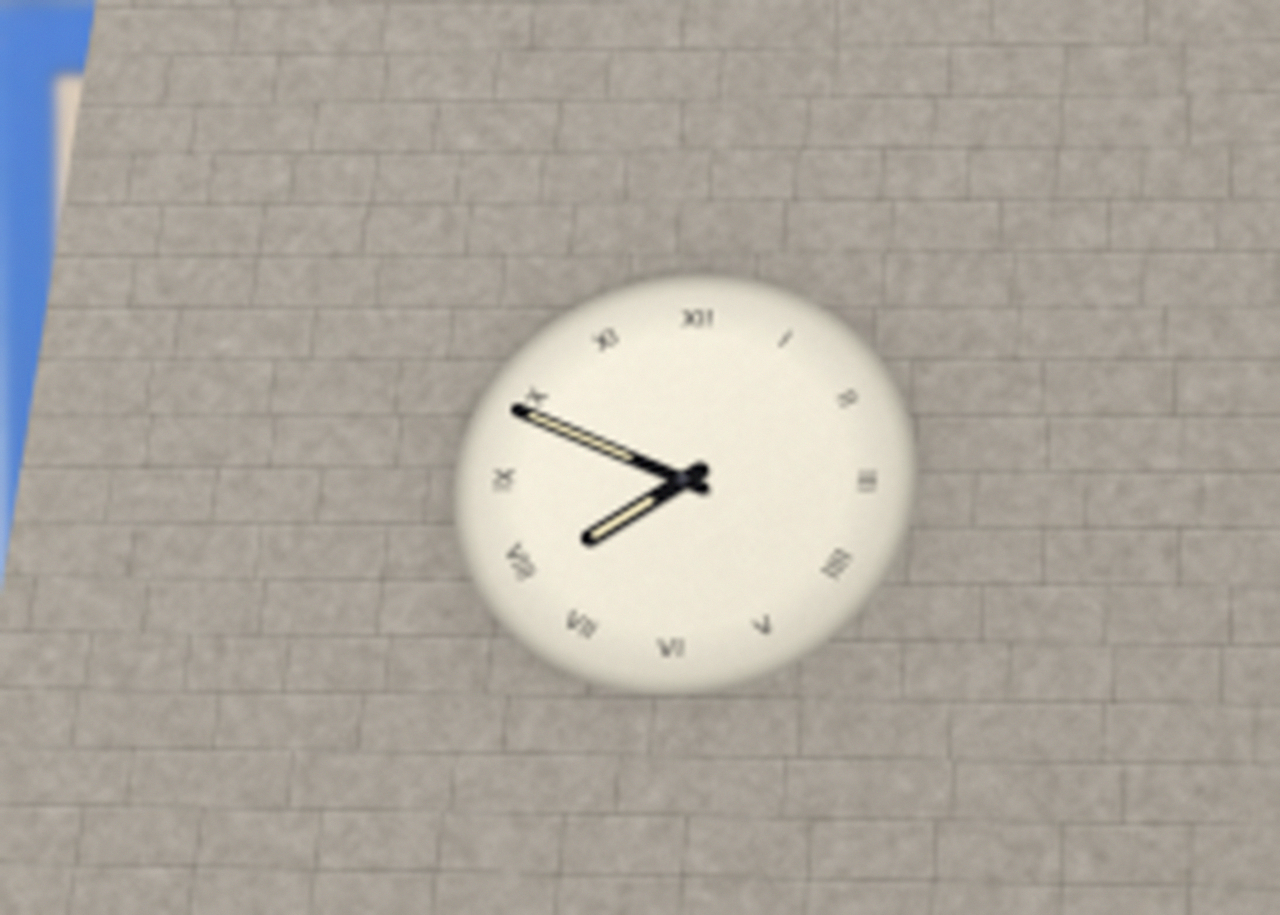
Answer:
**7:49**
